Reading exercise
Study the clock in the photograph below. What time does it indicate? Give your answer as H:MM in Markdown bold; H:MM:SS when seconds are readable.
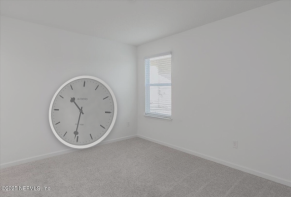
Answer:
**10:31**
